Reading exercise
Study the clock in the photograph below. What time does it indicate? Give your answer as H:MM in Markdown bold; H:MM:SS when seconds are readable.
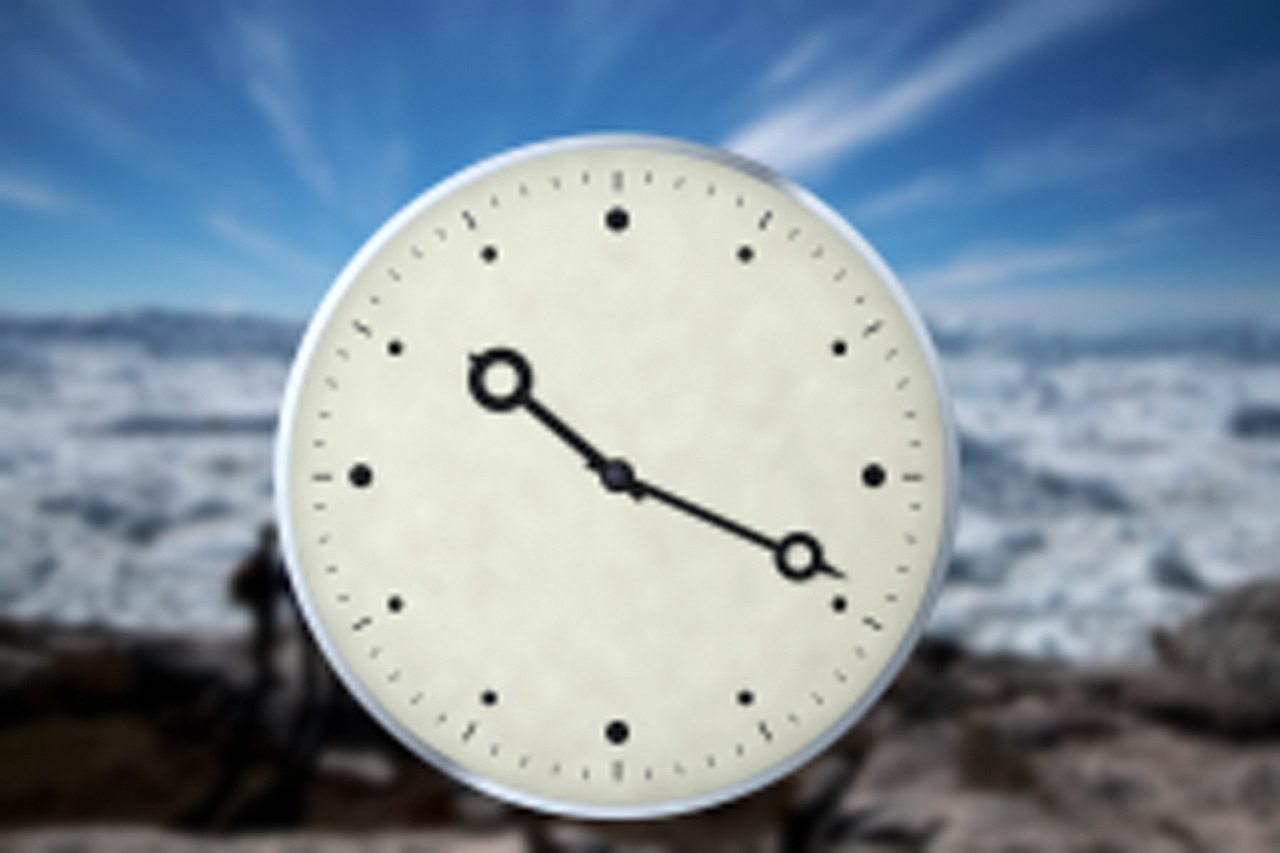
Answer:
**10:19**
